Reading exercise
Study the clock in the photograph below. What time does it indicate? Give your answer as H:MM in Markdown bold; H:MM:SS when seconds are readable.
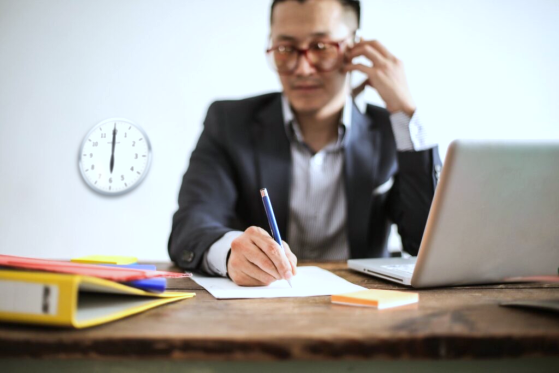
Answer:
**6:00**
